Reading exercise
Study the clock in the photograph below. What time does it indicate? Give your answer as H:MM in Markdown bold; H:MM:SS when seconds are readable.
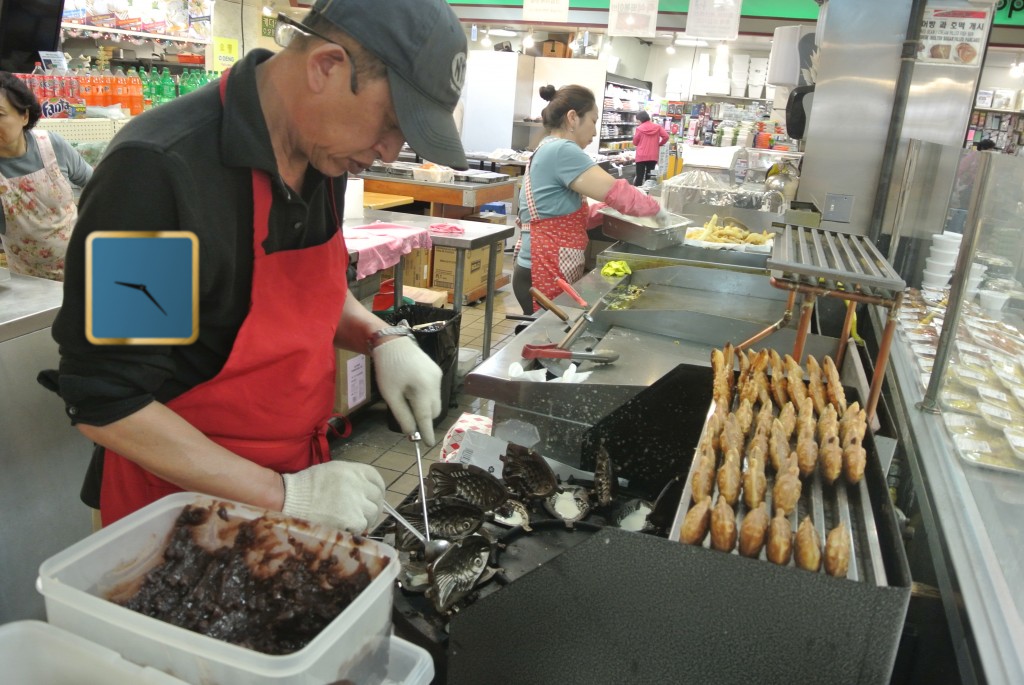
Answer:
**9:23**
